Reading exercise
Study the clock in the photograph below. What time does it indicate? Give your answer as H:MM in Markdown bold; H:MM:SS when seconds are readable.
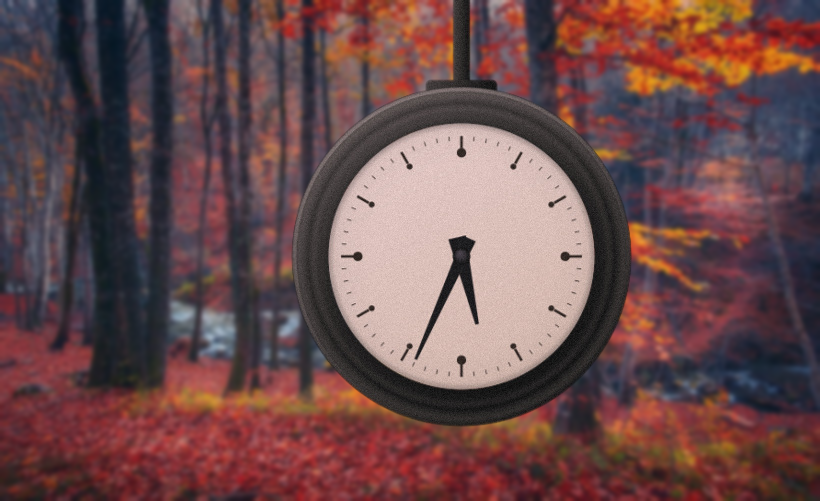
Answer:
**5:34**
